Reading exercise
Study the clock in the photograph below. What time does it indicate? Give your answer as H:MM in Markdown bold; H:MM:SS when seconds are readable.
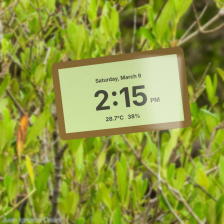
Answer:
**2:15**
